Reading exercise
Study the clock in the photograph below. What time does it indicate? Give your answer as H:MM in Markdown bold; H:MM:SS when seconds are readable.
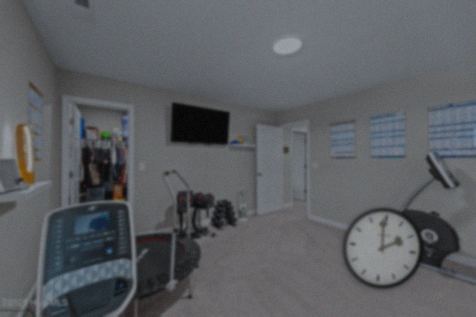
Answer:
**1:59**
